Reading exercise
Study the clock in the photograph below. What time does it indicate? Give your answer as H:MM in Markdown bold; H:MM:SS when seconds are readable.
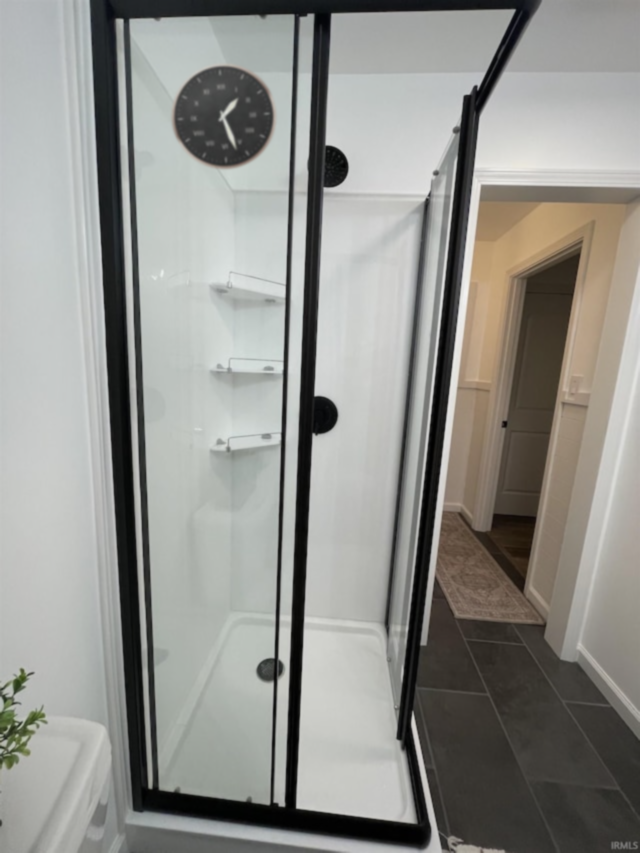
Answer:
**1:27**
